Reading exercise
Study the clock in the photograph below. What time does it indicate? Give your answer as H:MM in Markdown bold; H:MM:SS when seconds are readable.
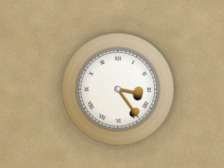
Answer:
**3:24**
